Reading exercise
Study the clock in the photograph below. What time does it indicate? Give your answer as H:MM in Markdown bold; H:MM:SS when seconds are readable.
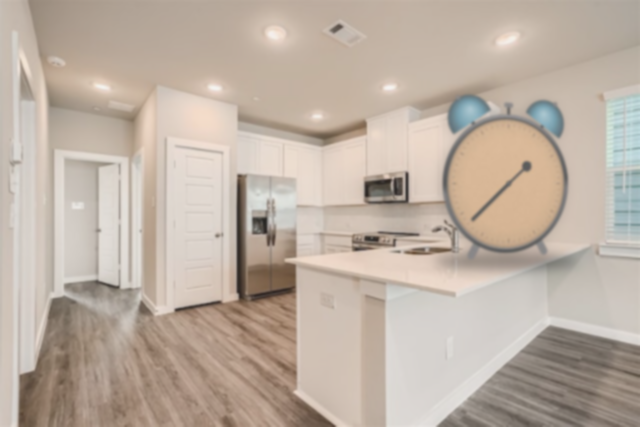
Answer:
**1:38**
